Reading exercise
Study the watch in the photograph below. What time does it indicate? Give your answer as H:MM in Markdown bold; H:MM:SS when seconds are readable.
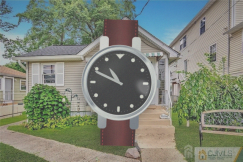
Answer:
**10:49**
